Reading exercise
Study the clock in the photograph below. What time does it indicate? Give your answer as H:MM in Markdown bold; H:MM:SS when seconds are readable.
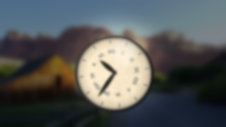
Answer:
**10:37**
